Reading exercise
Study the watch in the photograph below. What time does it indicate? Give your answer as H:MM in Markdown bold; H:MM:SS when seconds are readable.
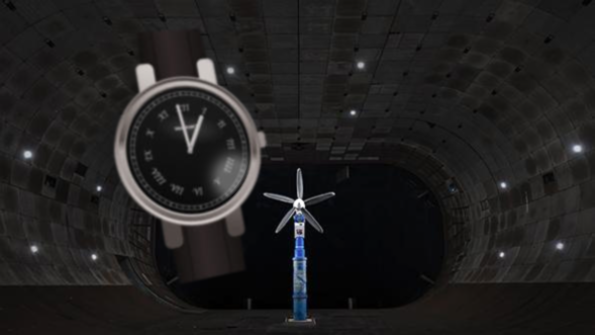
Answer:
**12:59**
